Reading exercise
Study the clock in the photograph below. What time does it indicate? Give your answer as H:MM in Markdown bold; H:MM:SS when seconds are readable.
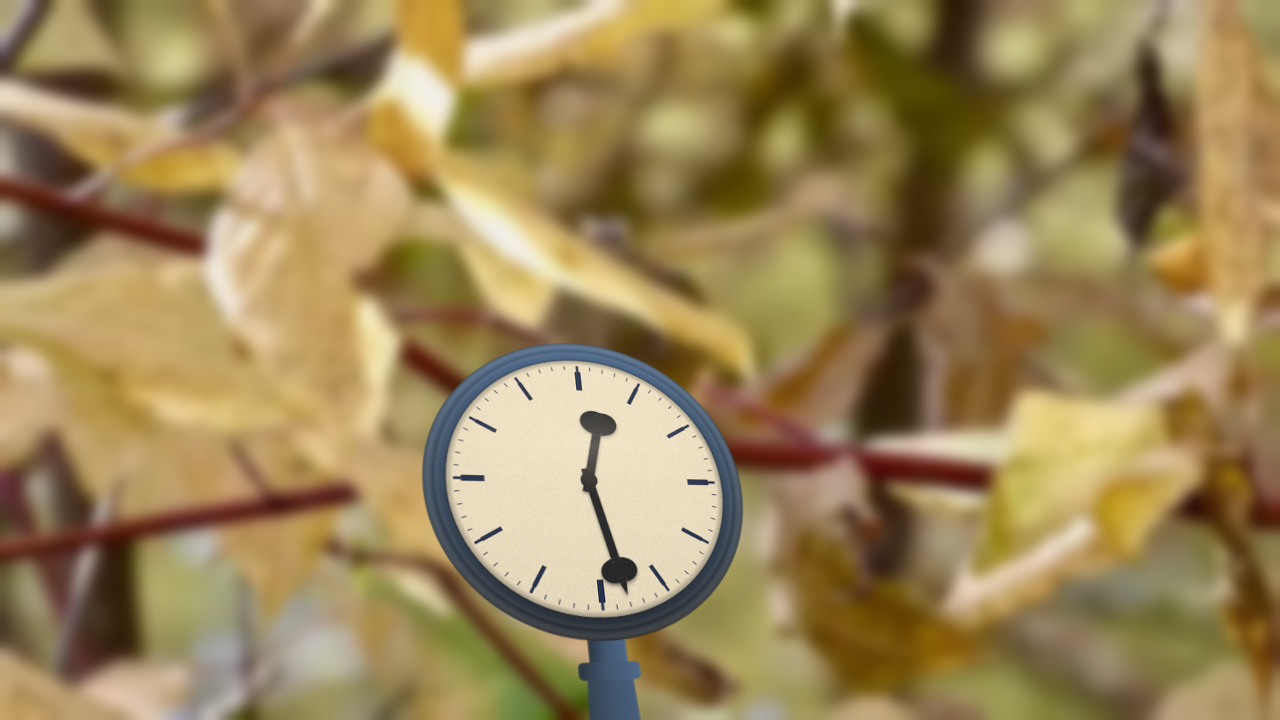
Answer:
**12:28**
